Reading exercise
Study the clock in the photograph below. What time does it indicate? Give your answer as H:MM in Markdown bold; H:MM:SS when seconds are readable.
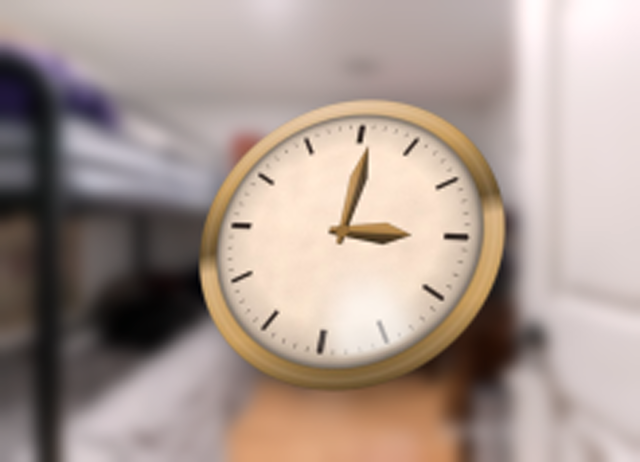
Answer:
**3:01**
